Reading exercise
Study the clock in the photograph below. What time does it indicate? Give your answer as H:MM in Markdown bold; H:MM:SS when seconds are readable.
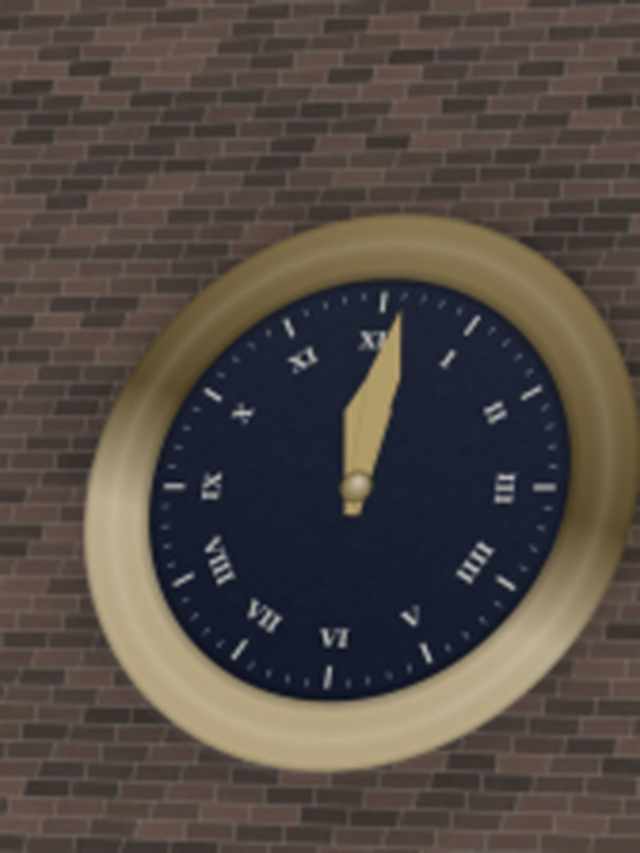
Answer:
**12:01**
